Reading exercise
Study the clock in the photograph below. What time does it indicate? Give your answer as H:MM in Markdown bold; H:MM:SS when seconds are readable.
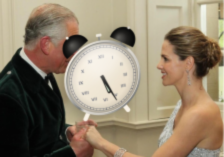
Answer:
**5:26**
